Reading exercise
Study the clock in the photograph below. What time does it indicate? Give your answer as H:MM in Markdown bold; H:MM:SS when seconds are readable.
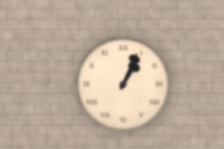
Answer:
**1:04**
